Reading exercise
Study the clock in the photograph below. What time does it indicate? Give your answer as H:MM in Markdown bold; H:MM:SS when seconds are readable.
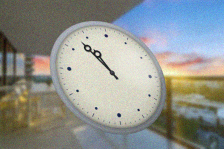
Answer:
**10:53**
